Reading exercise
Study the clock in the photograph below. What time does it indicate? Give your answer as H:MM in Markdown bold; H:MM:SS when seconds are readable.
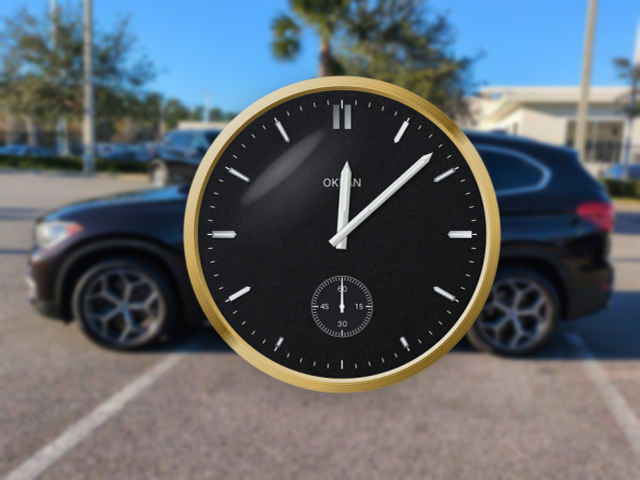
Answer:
**12:08**
